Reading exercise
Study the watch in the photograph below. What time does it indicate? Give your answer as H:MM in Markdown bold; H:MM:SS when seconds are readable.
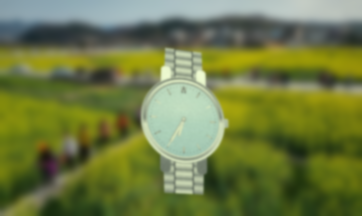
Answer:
**6:35**
